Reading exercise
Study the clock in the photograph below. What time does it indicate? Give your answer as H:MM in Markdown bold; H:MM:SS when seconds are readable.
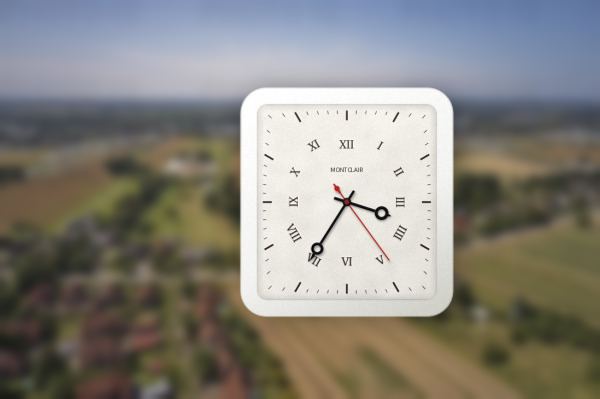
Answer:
**3:35:24**
